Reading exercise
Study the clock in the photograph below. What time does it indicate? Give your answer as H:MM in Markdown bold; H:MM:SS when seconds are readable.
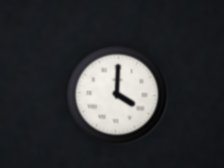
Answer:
**4:00**
